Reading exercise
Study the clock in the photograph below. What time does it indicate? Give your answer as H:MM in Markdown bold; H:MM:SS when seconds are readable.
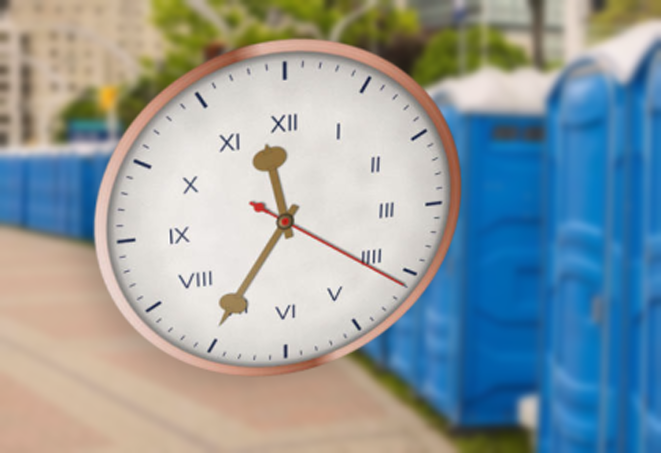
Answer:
**11:35:21**
